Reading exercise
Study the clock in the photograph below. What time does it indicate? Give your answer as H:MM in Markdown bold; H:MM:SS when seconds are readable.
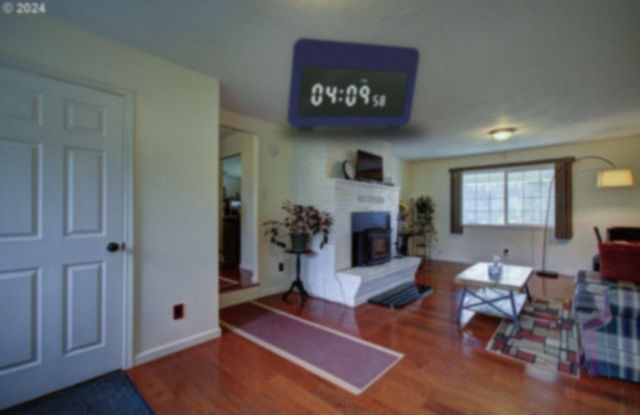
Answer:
**4:09**
